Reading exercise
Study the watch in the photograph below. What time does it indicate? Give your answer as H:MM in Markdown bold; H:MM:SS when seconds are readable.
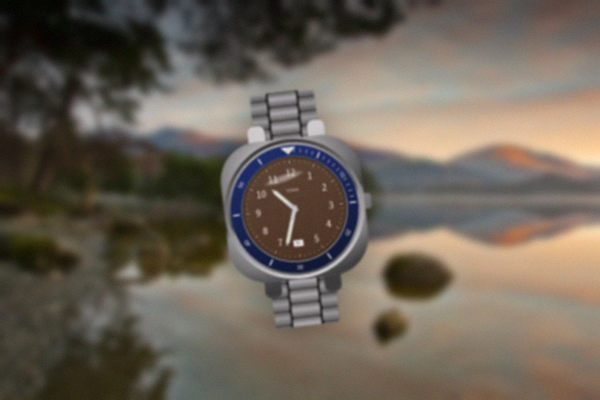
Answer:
**10:33**
